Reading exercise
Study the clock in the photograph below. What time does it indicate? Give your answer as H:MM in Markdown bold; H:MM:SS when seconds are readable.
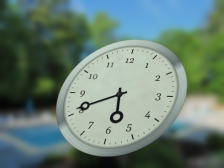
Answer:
**5:41**
